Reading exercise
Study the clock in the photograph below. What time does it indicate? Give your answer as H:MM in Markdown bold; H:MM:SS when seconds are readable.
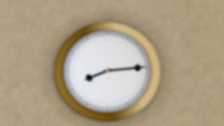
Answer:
**8:14**
